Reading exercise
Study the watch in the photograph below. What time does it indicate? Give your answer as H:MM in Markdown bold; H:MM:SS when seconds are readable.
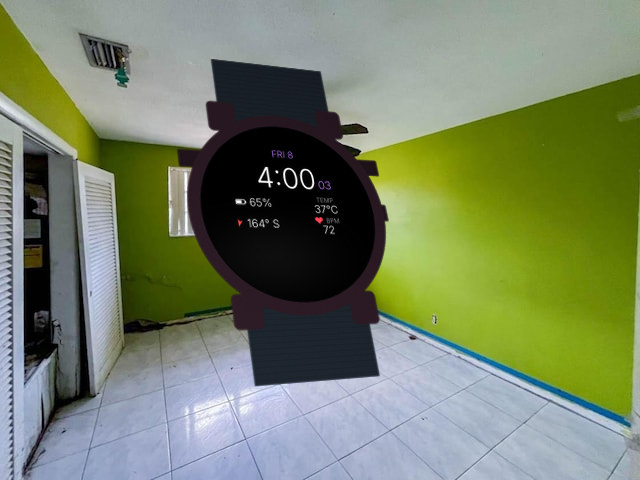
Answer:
**4:00:03**
